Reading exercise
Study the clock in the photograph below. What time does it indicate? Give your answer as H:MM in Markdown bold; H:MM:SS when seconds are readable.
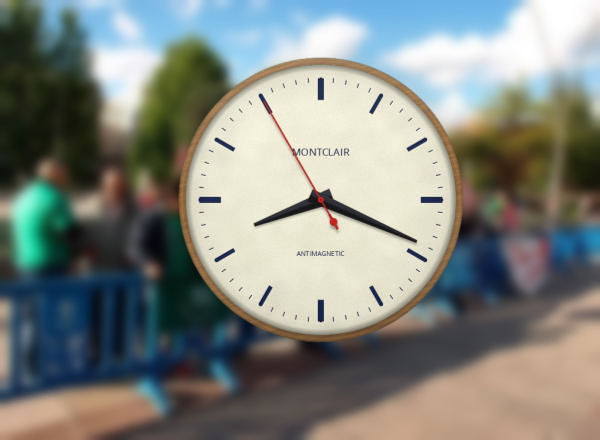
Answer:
**8:18:55**
